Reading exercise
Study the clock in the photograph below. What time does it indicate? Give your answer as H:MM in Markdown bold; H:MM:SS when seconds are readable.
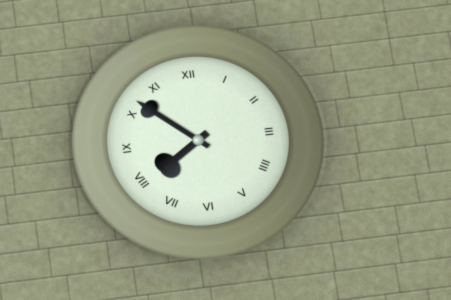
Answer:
**7:52**
